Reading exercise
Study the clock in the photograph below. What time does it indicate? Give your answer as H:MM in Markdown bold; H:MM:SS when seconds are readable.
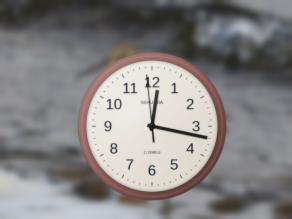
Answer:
**12:16:59**
